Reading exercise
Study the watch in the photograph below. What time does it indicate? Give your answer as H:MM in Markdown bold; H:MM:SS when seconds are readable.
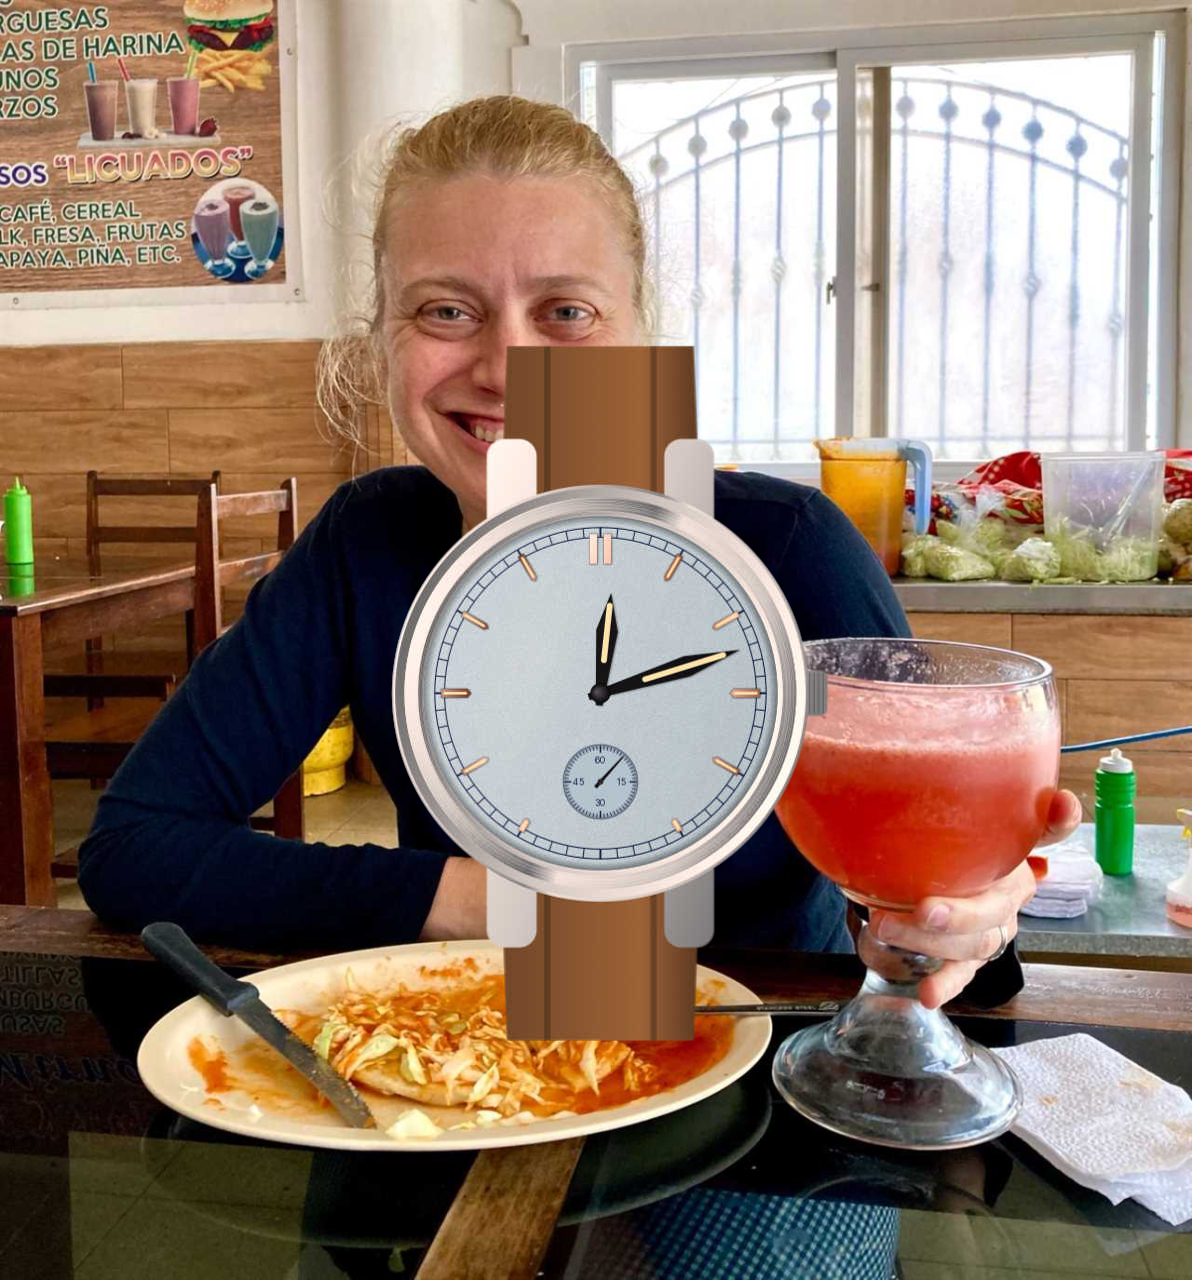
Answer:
**12:12:07**
